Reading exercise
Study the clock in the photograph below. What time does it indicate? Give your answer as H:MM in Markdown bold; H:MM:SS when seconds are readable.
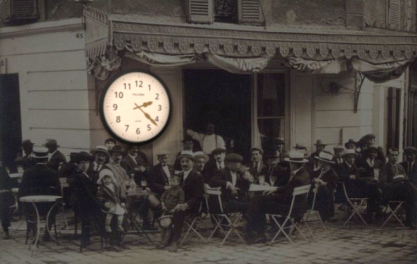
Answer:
**2:22**
